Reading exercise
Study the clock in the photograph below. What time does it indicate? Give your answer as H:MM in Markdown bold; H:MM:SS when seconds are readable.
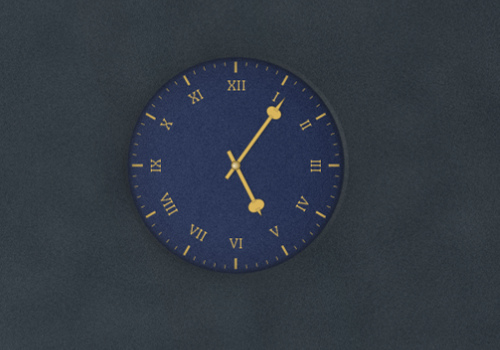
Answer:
**5:06**
